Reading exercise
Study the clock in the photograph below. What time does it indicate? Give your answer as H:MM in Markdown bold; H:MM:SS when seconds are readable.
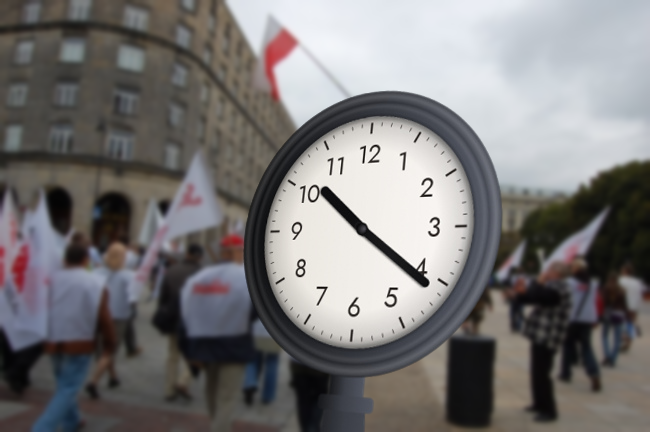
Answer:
**10:21**
